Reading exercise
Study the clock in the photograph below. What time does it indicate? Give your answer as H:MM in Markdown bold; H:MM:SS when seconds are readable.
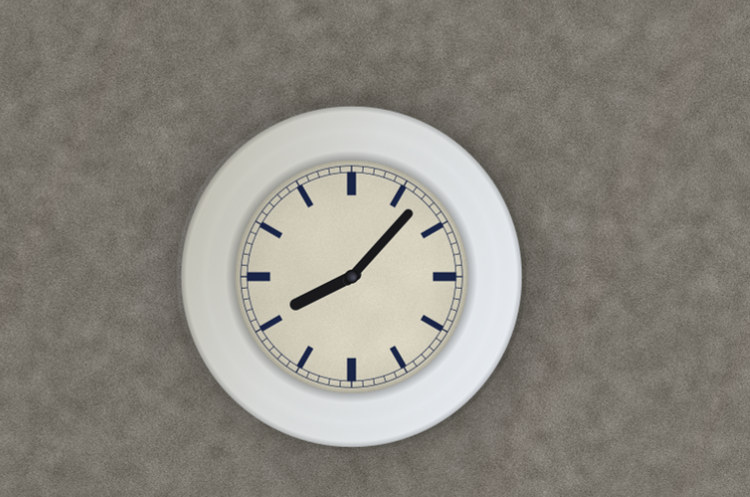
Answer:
**8:07**
